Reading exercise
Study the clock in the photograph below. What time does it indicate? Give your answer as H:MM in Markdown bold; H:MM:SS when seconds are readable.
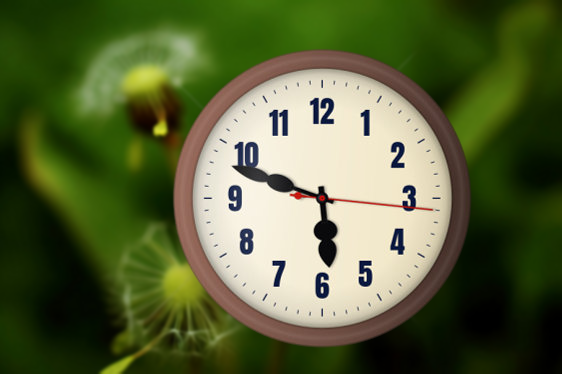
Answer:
**5:48:16**
